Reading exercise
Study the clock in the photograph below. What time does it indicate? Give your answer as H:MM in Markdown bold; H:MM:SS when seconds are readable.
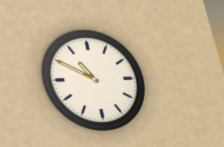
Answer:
**10:50**
